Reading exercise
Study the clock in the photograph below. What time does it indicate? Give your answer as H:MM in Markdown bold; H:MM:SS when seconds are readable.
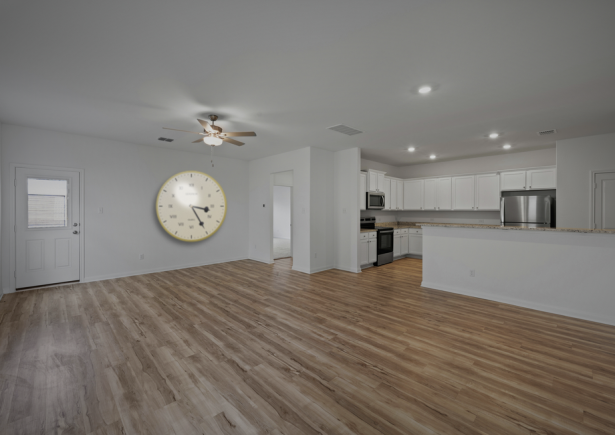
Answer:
**3:25**
